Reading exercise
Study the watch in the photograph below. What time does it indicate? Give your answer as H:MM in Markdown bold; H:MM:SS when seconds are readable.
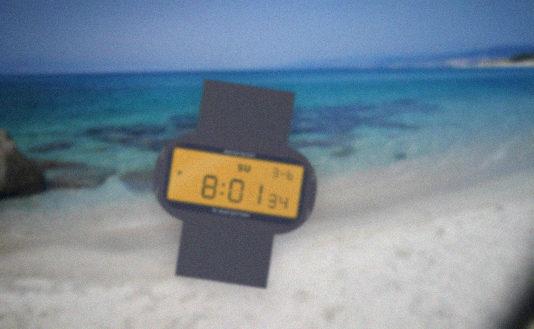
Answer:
**8:01:34**
